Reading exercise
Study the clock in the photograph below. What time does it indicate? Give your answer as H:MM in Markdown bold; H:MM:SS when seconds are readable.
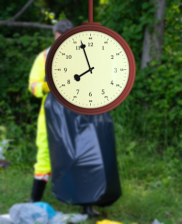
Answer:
**7:57**
